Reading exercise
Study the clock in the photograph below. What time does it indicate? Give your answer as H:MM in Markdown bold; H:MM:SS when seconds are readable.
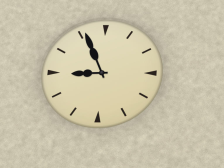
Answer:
**8:56**
